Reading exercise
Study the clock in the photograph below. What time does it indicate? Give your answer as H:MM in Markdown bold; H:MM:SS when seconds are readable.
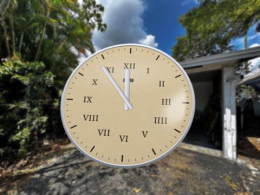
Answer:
**11:54**
